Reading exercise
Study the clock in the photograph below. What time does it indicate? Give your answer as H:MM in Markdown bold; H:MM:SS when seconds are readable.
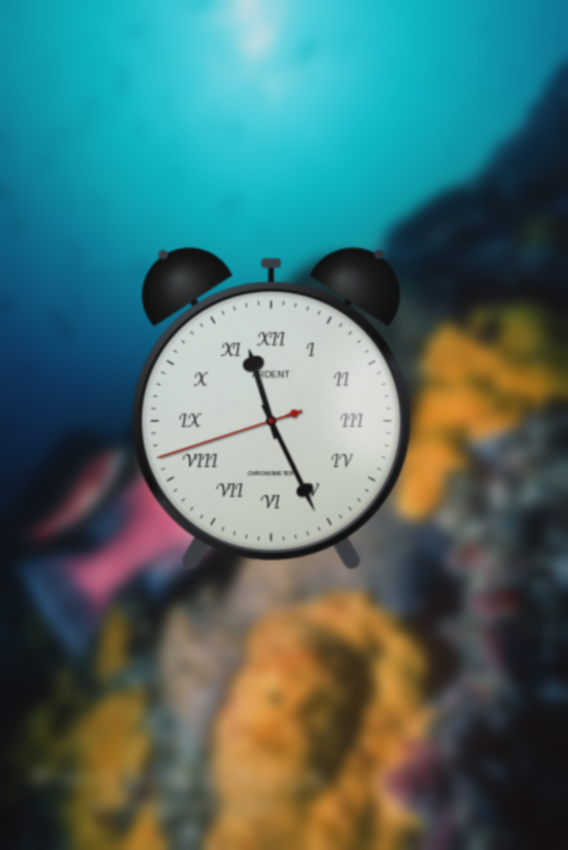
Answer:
**11:25:42**
